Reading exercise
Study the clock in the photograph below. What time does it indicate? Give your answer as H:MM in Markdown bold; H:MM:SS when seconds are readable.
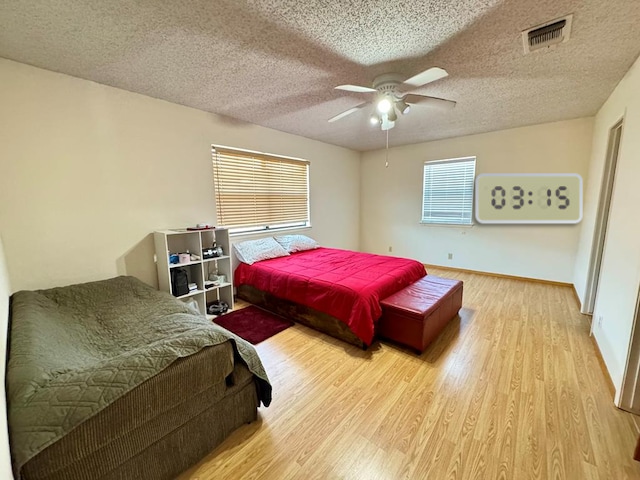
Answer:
**3:15**
